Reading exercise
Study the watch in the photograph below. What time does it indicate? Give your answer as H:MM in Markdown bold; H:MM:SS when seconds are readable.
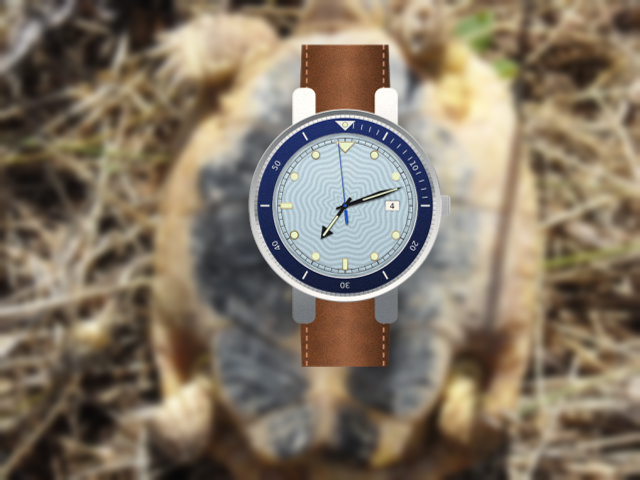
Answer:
**7:11:59**
